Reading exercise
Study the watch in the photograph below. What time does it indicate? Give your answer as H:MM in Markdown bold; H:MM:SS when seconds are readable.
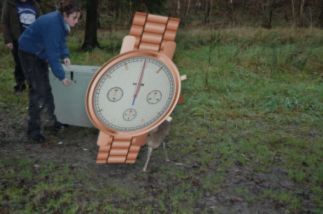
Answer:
**12:00**
